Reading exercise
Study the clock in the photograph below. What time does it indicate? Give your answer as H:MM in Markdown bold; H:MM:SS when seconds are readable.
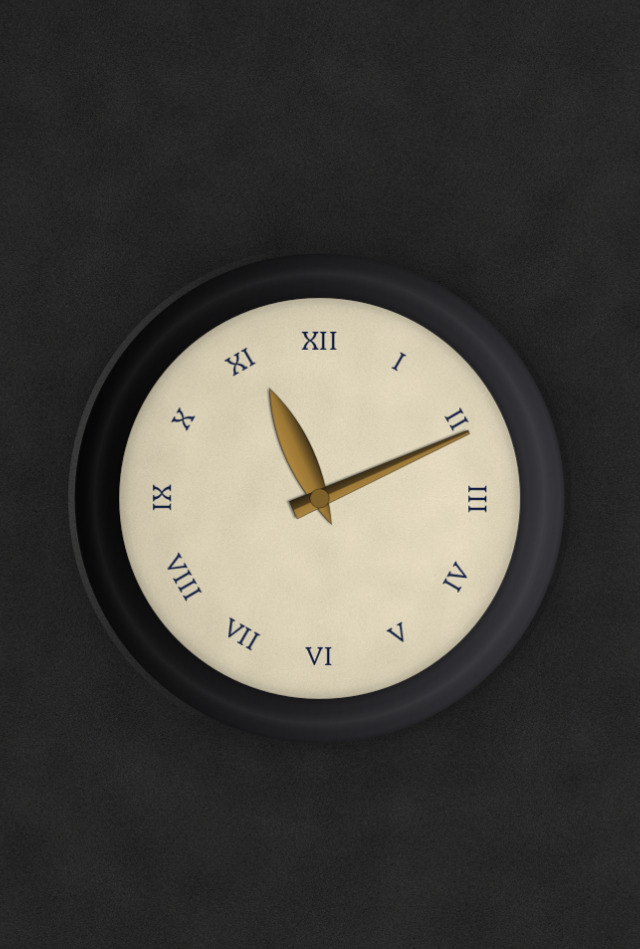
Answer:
**11:11**
